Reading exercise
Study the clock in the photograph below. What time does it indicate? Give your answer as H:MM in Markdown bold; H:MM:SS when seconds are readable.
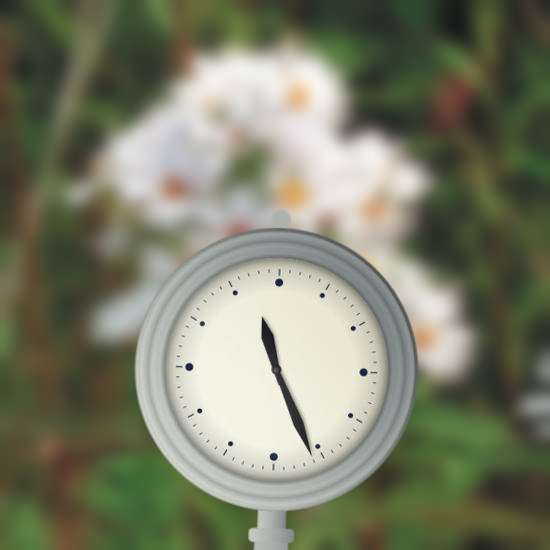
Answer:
**11:26**
